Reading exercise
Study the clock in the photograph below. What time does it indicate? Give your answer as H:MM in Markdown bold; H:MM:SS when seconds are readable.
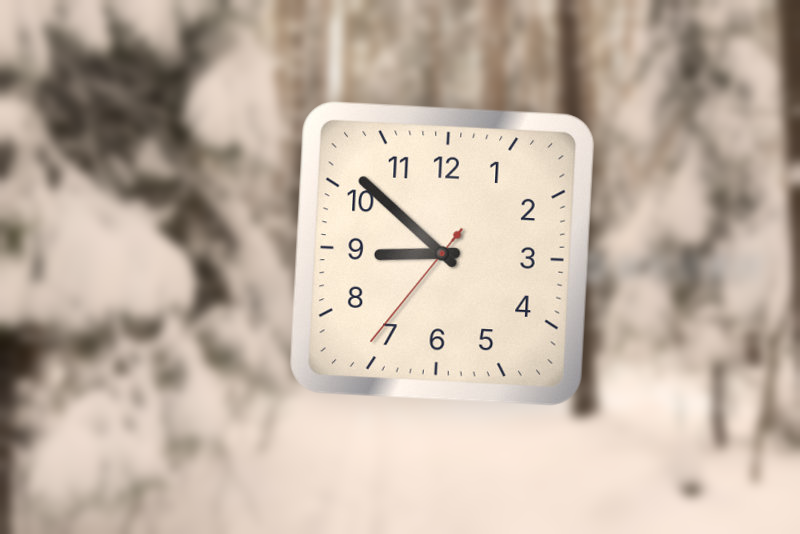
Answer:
**8:51:36**
